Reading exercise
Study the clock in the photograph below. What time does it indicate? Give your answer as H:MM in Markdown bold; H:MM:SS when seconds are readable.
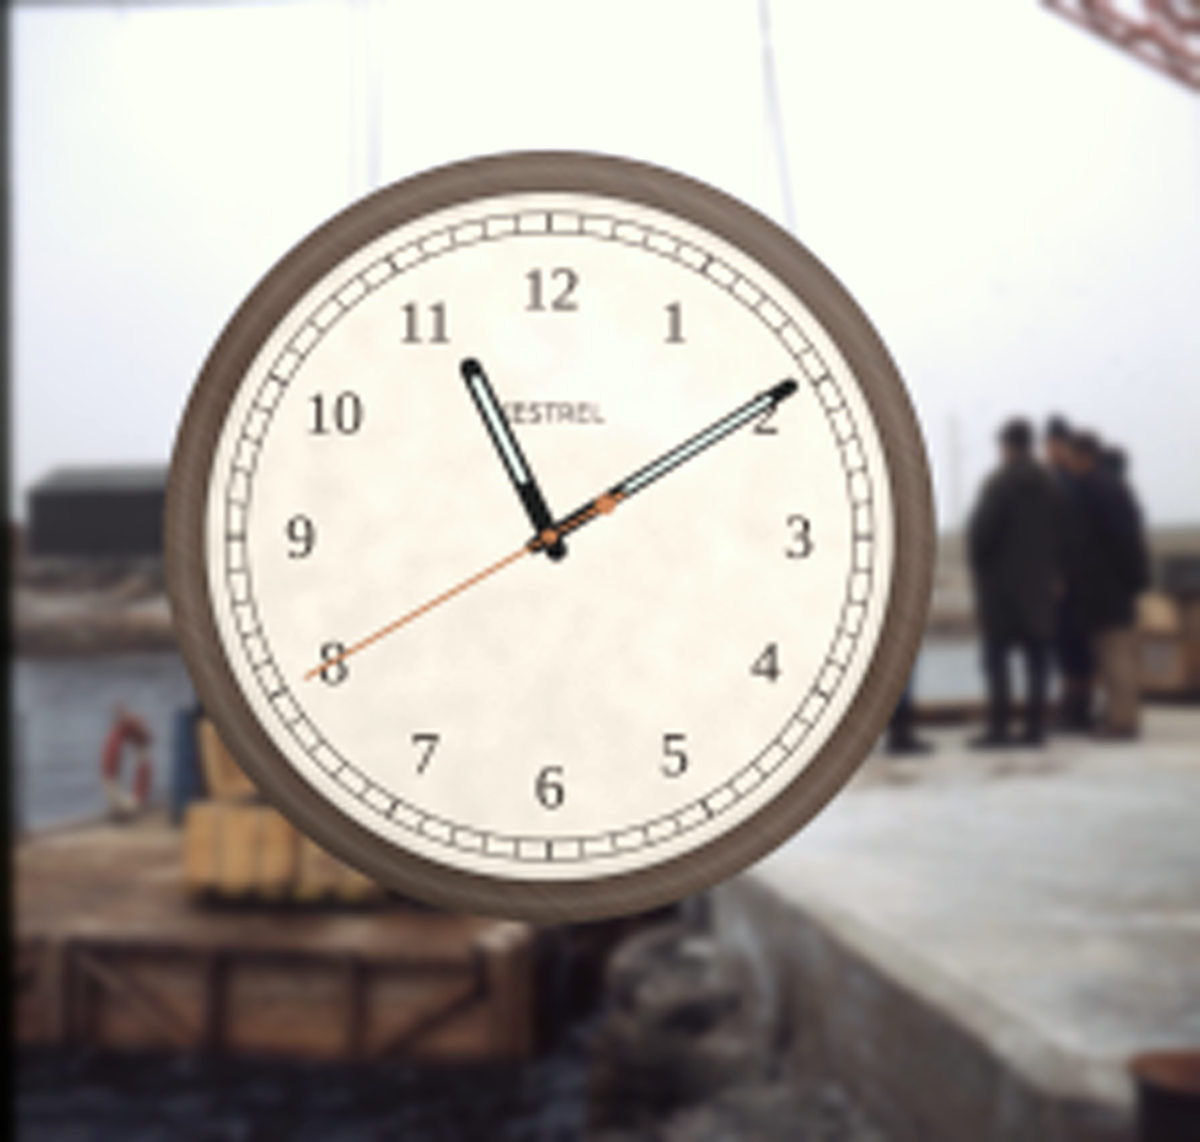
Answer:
**11:09:40**
